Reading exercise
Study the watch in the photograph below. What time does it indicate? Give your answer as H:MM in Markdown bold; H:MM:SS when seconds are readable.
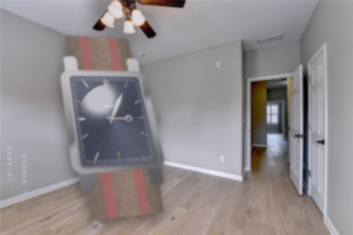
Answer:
**3:05**
